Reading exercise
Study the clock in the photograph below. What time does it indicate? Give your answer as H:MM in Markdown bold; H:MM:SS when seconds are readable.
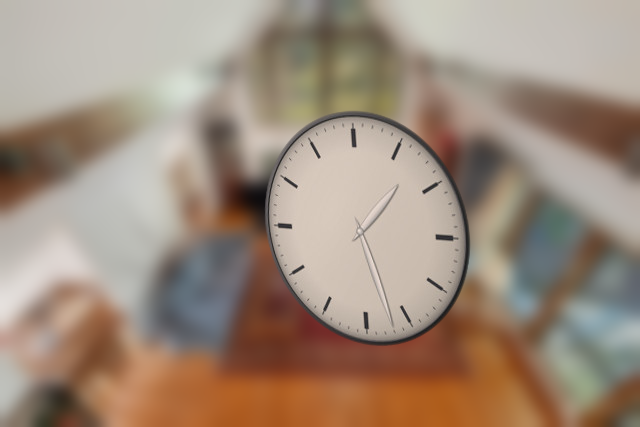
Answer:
**1:27**
